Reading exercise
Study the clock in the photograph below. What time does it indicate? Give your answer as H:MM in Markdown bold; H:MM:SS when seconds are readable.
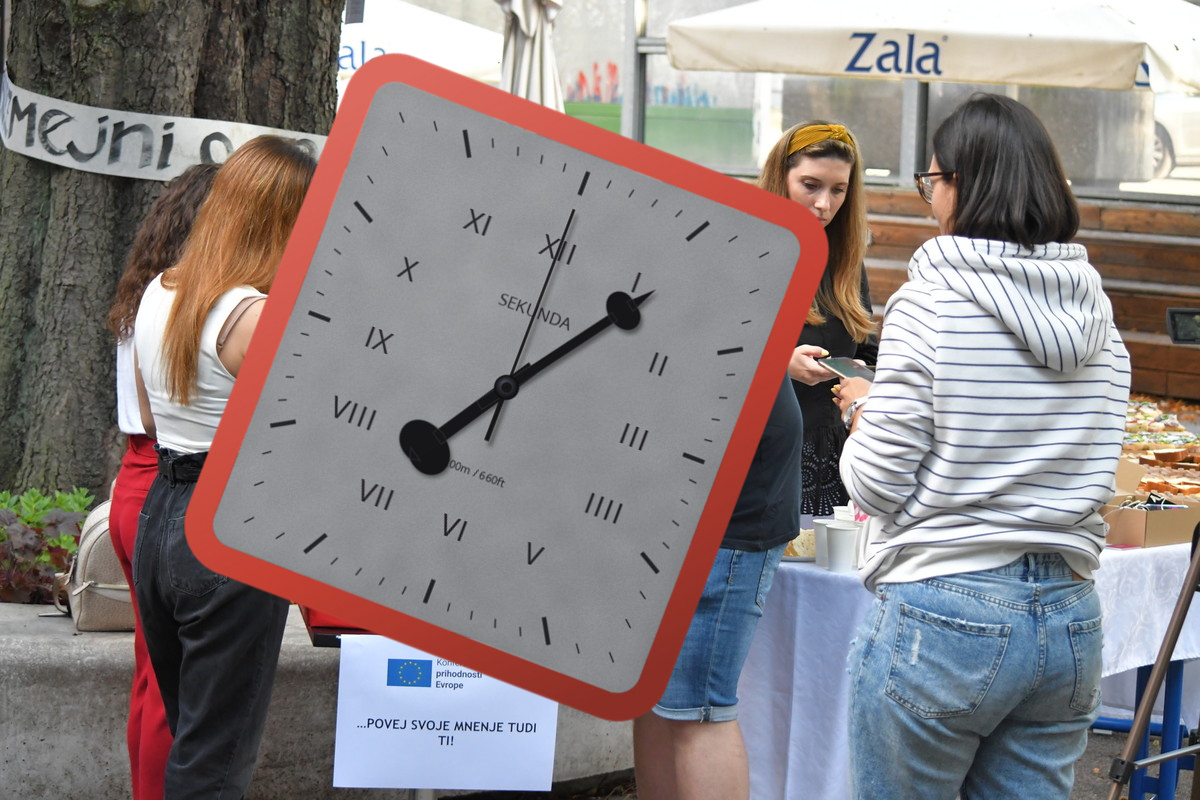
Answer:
**7:06:00**
